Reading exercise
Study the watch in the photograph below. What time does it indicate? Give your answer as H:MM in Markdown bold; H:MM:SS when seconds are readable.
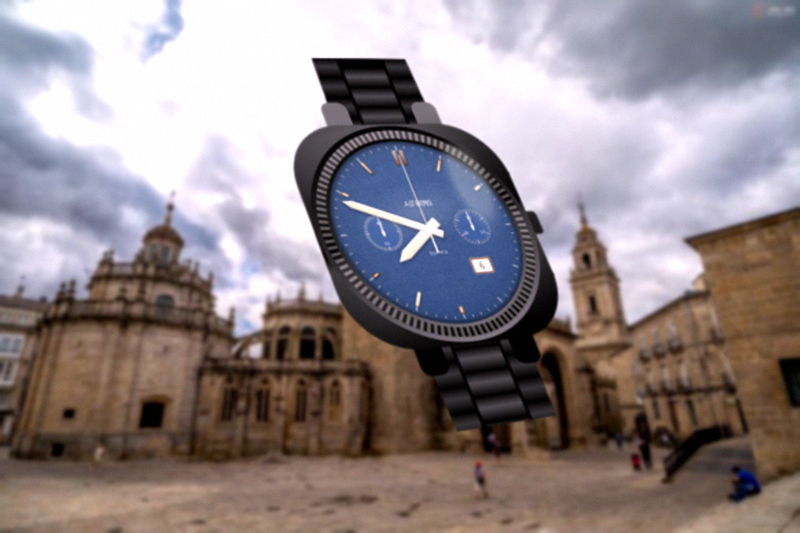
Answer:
**7:49**
